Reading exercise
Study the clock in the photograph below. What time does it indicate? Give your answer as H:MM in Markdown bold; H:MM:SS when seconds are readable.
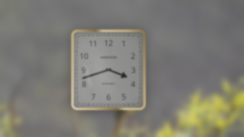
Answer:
**3:42**
